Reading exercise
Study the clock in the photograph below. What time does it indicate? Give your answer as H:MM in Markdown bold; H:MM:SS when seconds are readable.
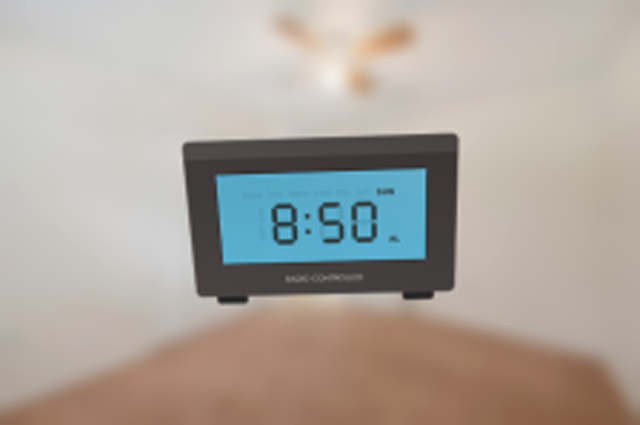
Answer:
**8:50**
